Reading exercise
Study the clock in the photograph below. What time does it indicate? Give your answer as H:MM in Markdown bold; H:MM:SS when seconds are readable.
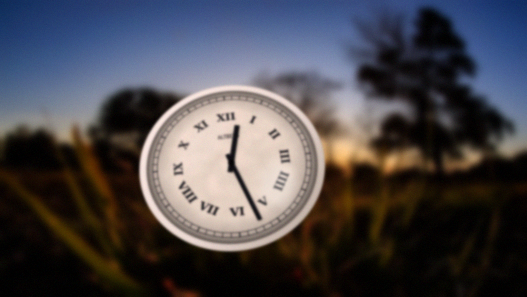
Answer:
**12:27**
